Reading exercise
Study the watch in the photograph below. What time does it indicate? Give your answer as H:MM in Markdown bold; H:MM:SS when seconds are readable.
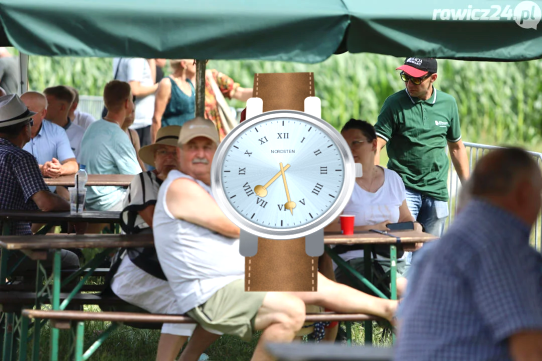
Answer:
**7:28**
